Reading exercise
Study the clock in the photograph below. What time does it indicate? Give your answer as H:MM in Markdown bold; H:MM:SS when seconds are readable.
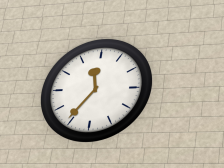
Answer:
**11:36**
